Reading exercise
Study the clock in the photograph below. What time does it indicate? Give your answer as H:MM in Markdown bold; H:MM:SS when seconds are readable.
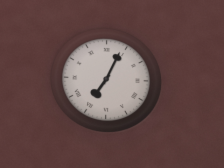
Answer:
**7:04**
